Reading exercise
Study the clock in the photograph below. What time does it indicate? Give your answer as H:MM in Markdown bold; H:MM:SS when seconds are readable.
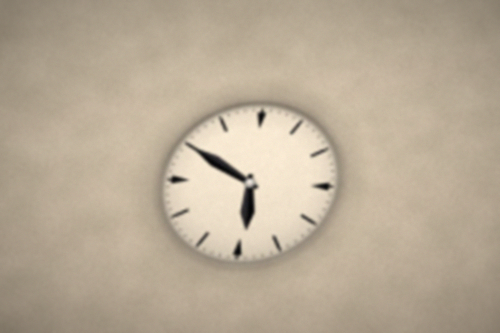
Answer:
**5:50**
